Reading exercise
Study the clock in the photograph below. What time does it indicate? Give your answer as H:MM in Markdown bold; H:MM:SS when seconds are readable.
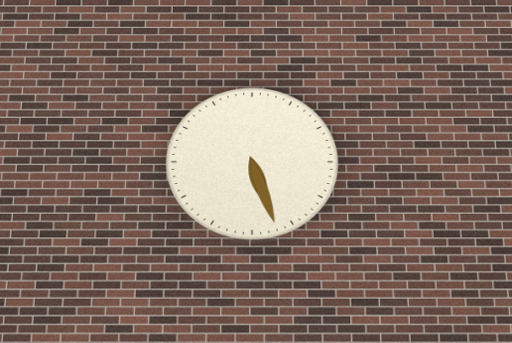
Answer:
**5:27**
